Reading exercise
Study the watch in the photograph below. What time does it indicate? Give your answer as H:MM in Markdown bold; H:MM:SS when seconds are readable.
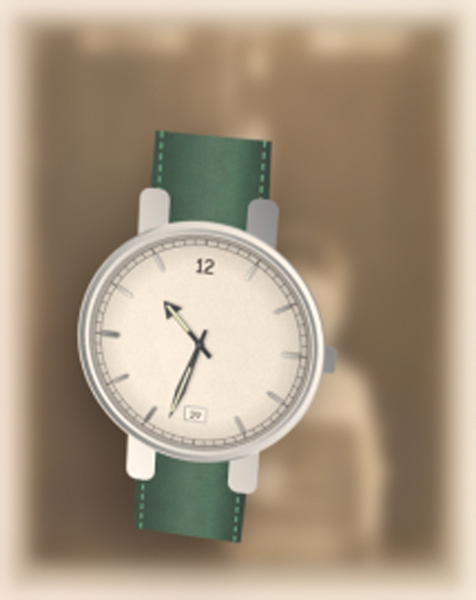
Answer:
**10:33**
